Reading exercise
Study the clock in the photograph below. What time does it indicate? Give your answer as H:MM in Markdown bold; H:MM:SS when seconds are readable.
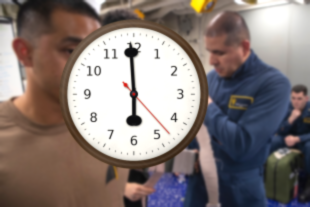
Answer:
**5:59:23**
